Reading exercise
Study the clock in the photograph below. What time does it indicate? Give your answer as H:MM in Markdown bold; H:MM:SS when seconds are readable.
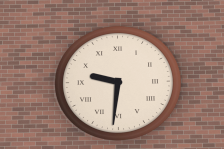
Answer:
**9:31**
